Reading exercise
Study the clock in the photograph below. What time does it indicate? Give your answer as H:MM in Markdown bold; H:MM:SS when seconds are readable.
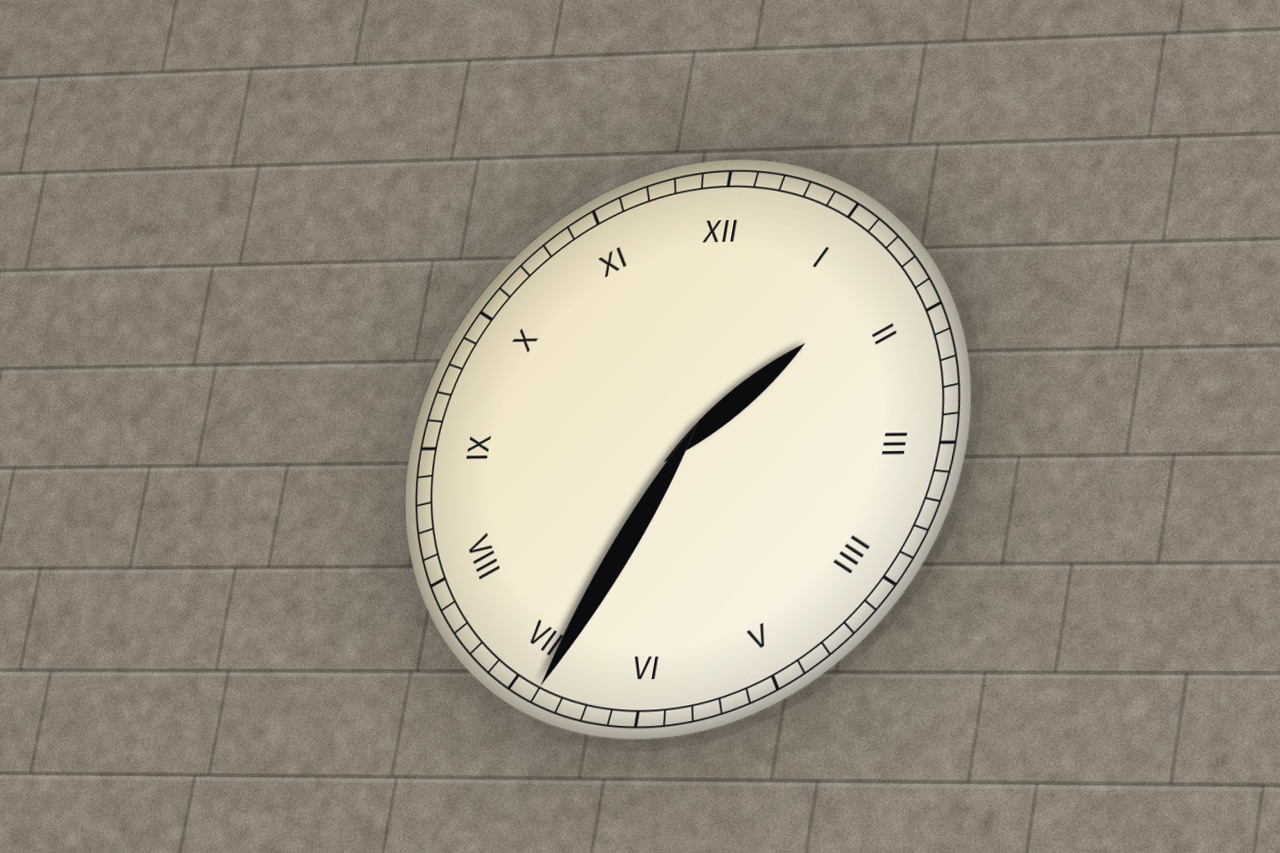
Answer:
**1:34**
